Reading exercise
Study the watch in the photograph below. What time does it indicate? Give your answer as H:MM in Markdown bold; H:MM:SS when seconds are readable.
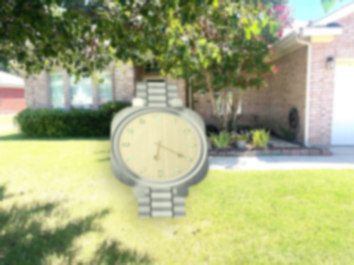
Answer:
**6:20**
